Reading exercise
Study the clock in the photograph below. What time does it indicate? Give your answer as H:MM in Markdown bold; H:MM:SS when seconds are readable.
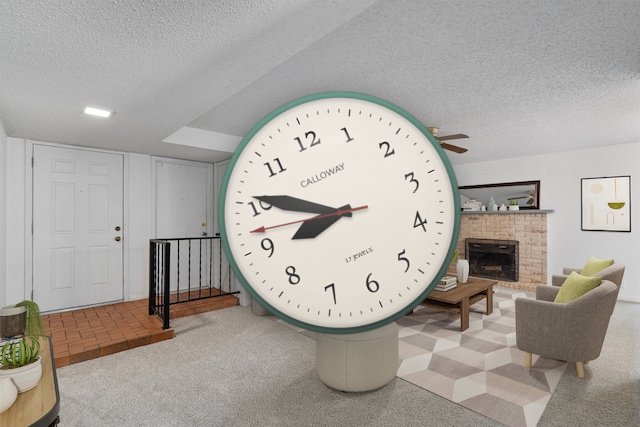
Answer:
**8:50:47**
